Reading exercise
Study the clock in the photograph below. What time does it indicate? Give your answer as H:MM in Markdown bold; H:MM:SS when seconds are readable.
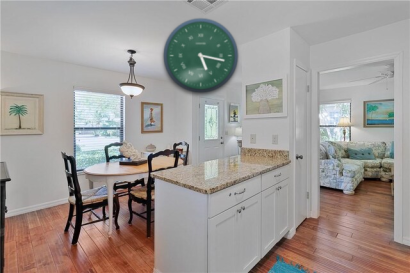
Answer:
**5:17**
